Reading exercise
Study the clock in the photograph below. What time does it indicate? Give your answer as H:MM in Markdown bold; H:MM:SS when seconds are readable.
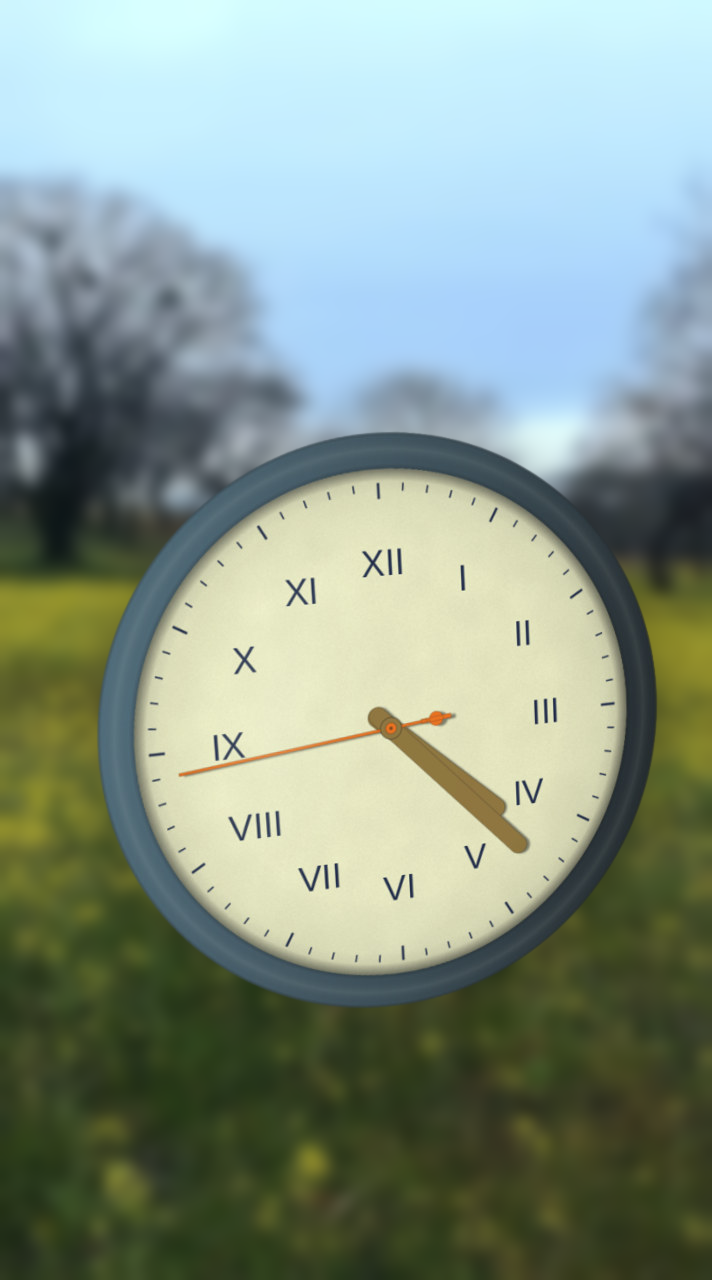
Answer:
**4:22:44**
